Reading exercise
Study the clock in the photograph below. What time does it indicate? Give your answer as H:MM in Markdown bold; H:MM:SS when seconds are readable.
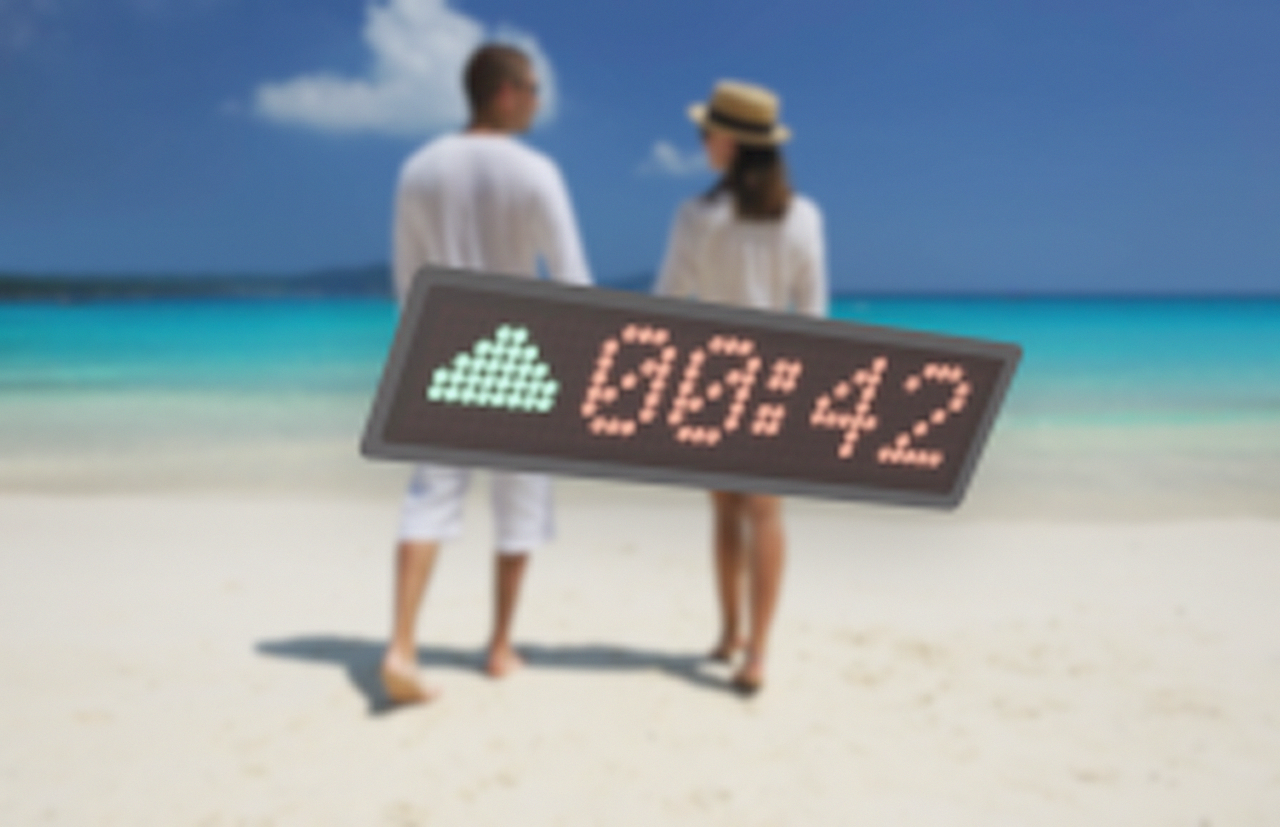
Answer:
**0:42**
